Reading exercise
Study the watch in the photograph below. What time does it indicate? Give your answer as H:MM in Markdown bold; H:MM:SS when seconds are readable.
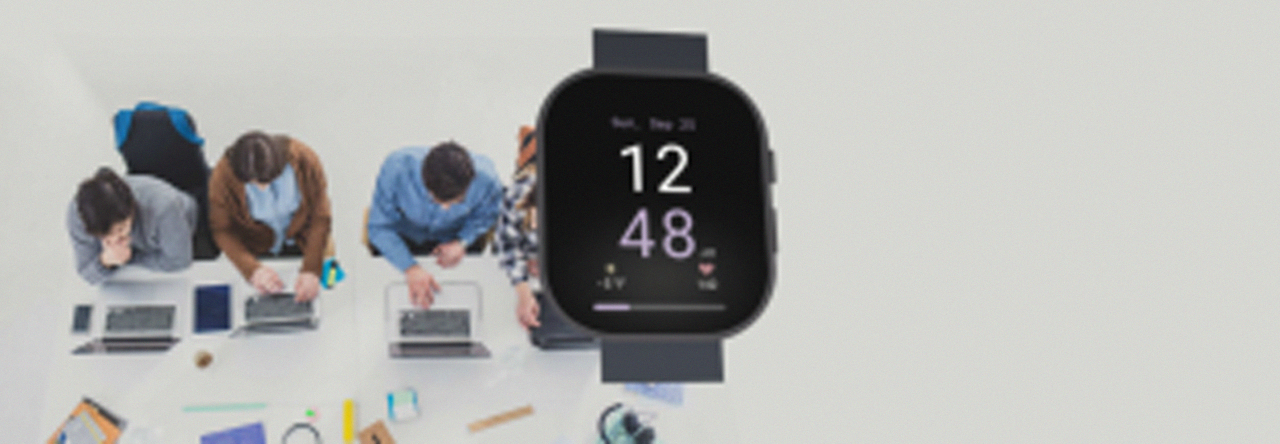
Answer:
**12:48**
